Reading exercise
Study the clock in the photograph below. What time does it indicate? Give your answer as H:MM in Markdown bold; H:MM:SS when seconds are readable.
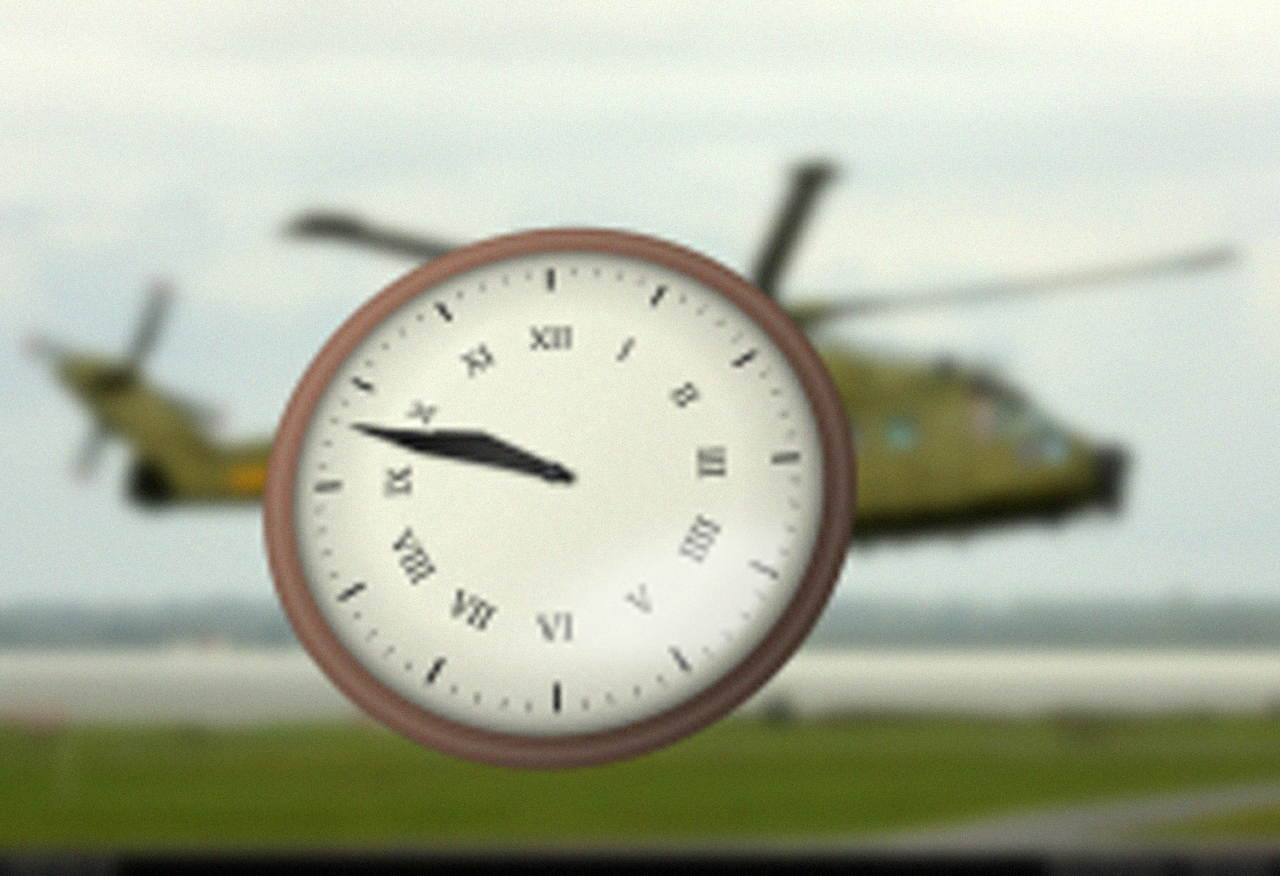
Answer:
**9:48**
